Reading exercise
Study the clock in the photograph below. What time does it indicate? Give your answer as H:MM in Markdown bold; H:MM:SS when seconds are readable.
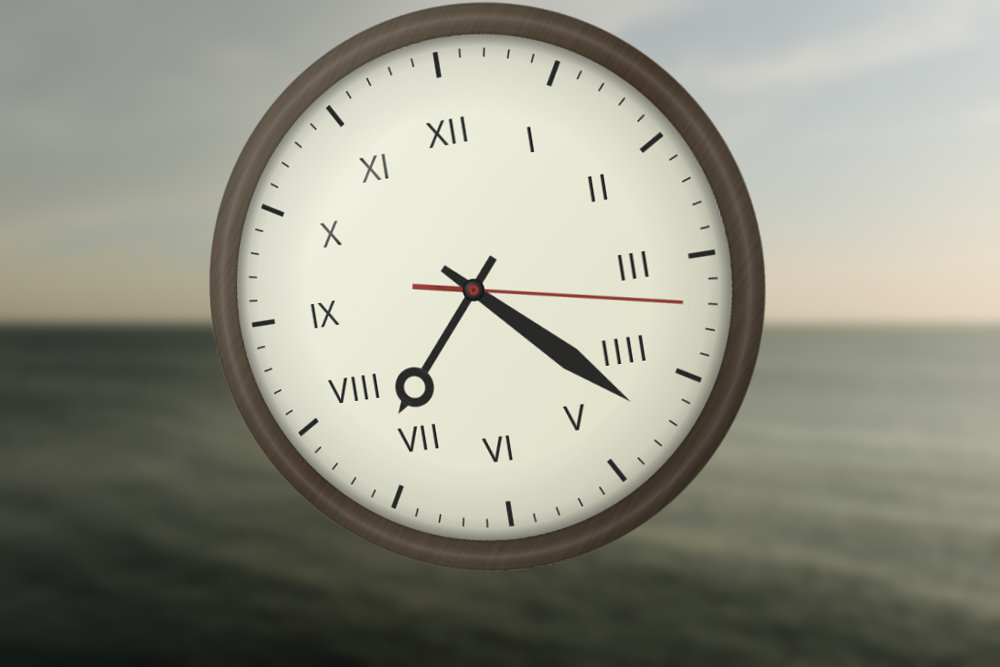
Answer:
**7:22:17**
